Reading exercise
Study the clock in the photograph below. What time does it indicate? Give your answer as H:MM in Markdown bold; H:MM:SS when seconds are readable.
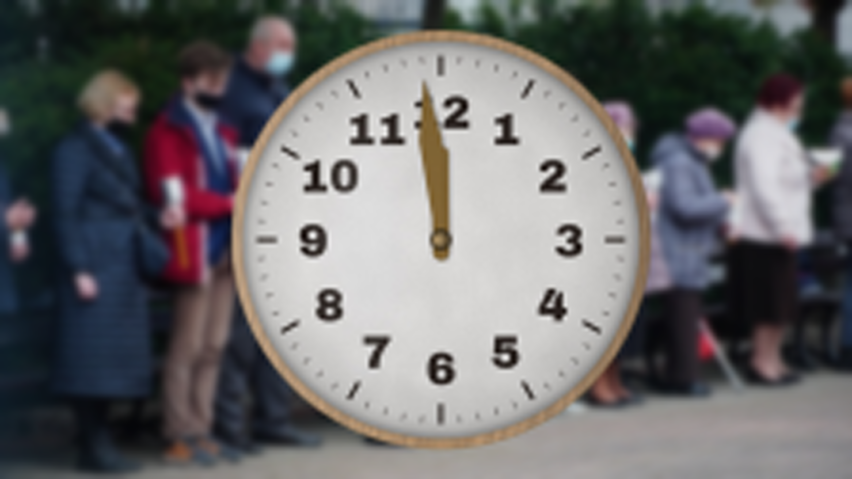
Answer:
**11:59**
